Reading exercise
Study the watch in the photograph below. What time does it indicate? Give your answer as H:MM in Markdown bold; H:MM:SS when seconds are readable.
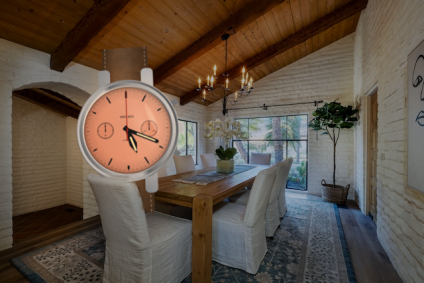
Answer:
**5:19**
